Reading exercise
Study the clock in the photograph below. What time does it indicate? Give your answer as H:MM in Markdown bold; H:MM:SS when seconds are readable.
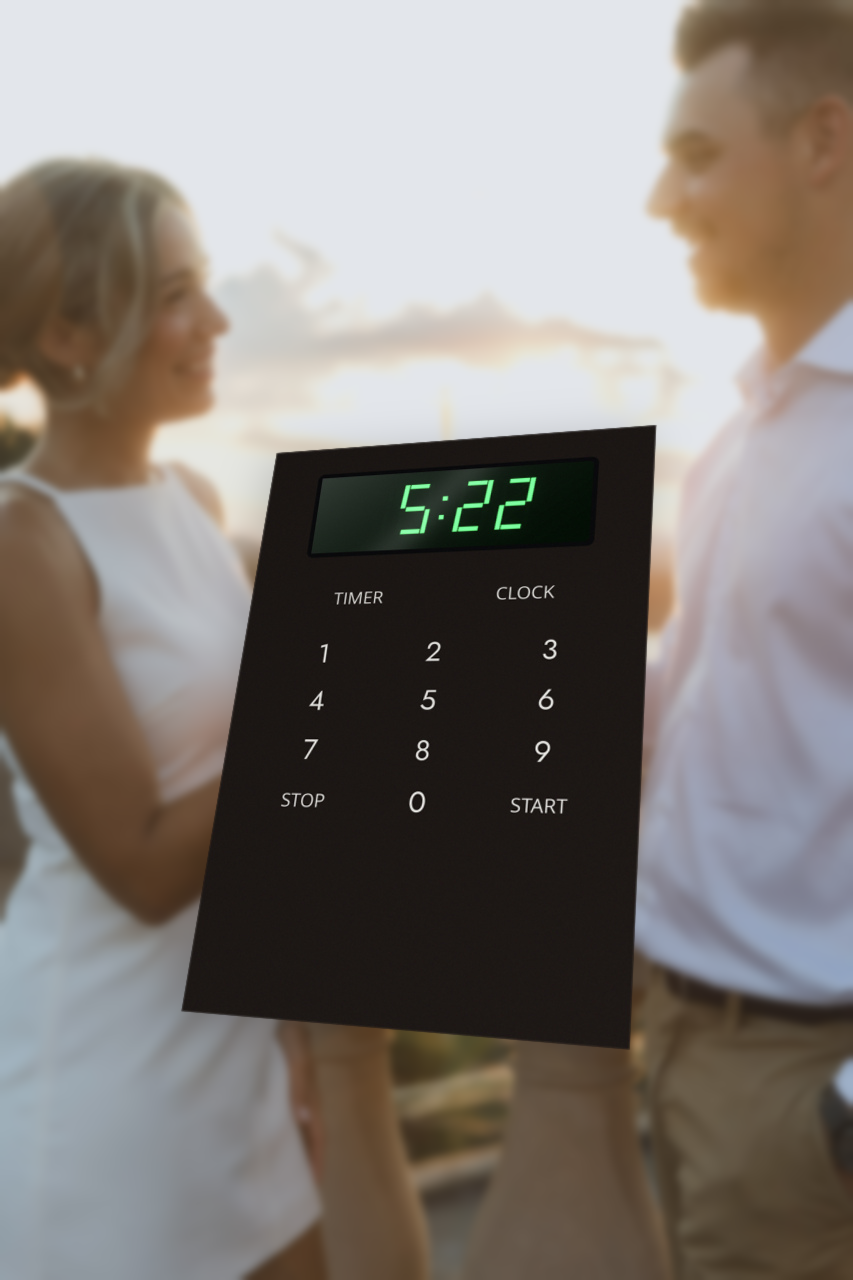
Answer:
**5:22**
